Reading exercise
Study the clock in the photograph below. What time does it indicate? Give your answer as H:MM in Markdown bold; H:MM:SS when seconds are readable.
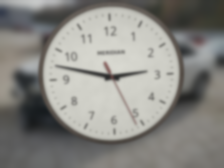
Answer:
**2:47:26**
